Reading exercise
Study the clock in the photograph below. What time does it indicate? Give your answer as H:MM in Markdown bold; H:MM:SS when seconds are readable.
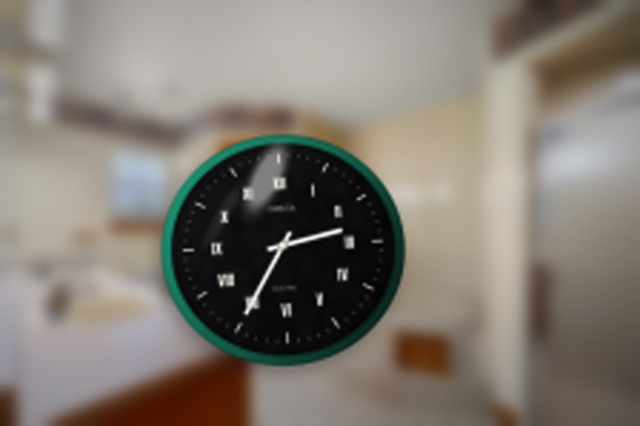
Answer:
**2:35**
